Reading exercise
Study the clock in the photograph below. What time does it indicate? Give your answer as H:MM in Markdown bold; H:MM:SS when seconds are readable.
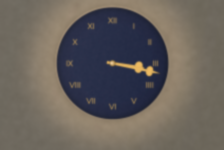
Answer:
**3:17**
